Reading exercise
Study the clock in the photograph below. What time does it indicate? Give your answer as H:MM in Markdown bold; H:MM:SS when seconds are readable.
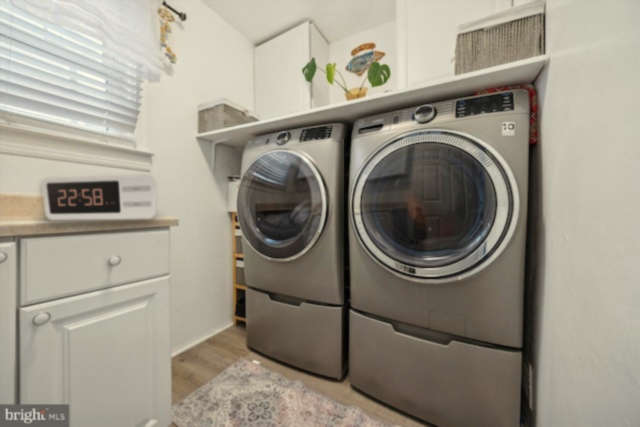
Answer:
**22:58**
